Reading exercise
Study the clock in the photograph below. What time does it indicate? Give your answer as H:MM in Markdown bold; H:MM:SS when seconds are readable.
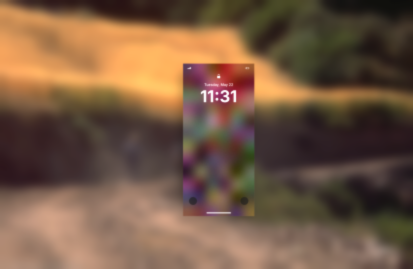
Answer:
**11:31**
